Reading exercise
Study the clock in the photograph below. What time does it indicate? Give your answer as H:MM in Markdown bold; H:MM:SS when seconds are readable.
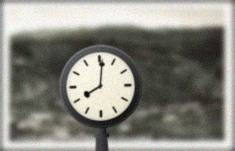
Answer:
**8:01**
